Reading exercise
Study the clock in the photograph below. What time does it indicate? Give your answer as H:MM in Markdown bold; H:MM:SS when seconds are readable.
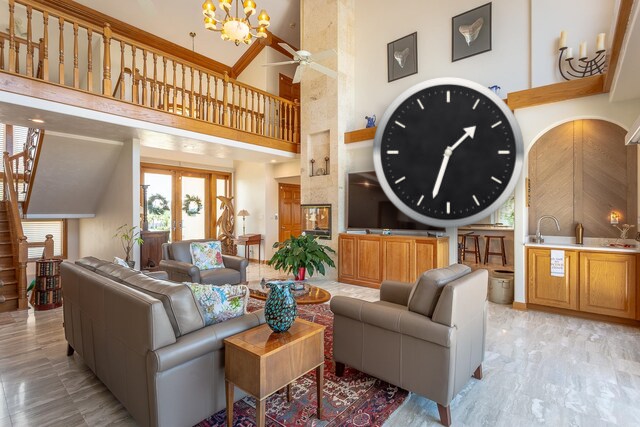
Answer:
**1:33**
